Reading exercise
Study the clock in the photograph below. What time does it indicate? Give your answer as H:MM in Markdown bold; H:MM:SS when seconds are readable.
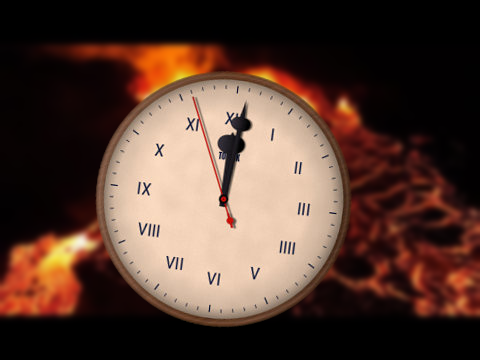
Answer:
**12:00:56**
